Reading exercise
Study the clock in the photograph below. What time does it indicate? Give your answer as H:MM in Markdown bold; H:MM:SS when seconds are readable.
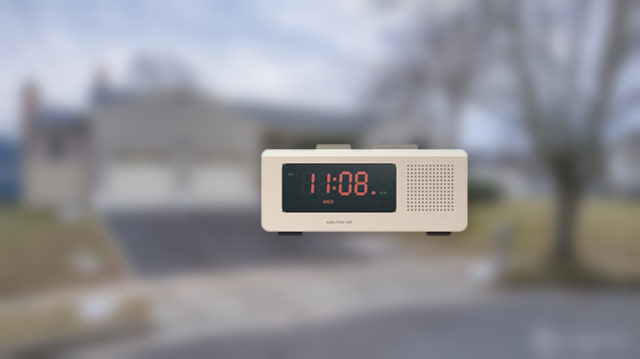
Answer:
**11:08**
